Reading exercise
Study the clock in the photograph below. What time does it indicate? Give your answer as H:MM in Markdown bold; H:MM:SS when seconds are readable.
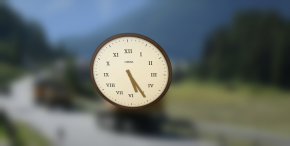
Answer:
**5:25**
